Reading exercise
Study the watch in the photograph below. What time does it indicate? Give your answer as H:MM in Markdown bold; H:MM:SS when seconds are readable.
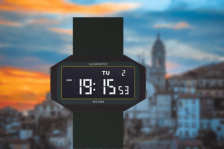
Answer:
**19:15:53**
